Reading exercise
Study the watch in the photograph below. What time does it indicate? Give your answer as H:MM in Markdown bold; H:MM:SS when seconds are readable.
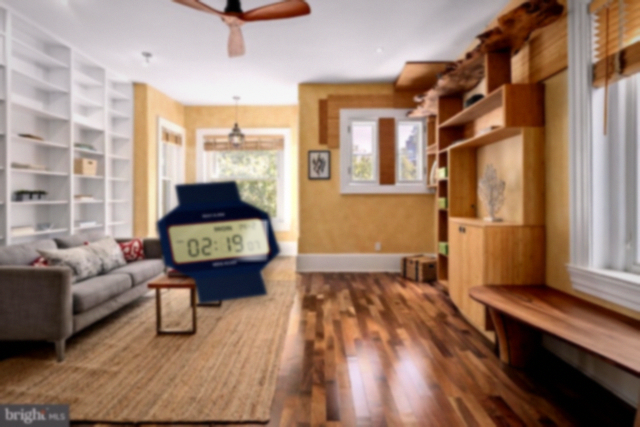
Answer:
**2:19**
